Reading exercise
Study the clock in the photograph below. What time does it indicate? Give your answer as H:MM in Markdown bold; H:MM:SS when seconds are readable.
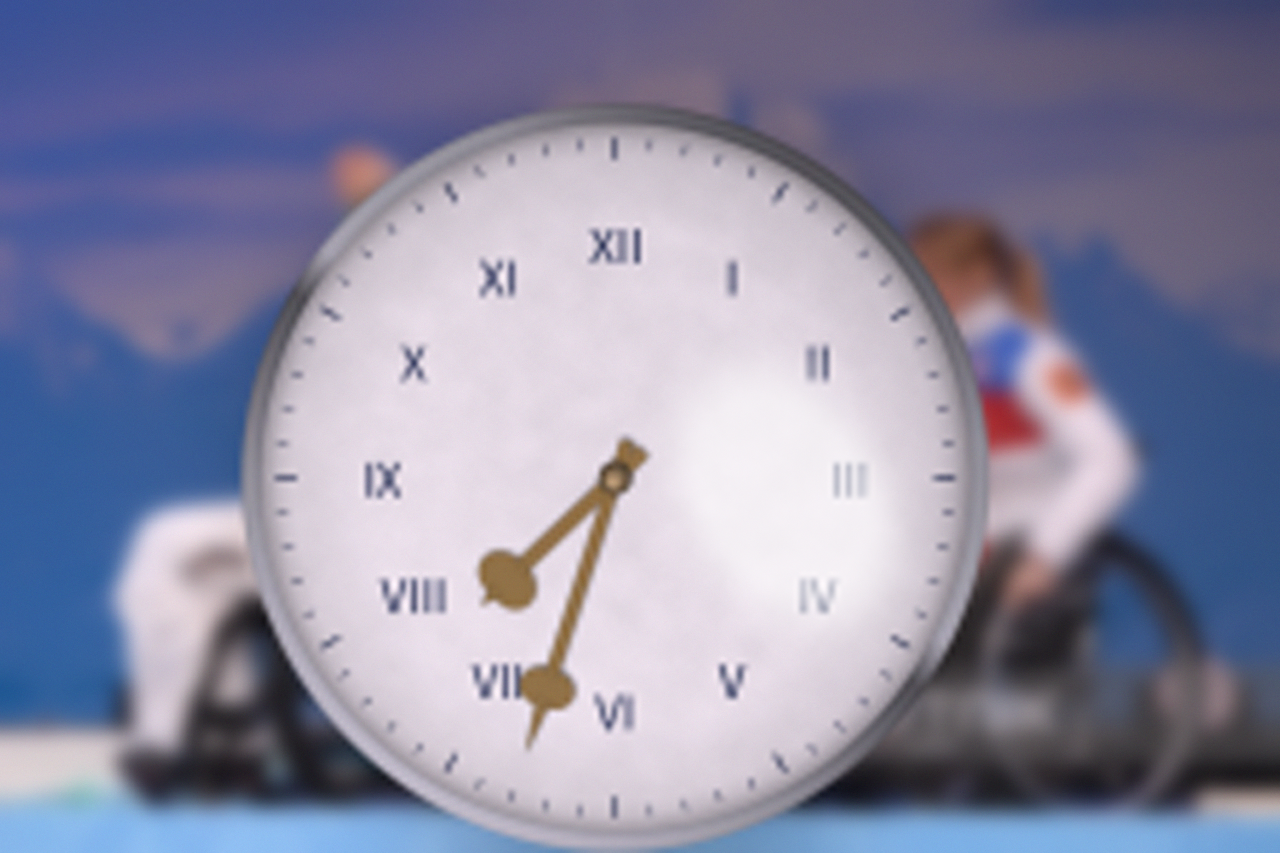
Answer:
**7:33**
